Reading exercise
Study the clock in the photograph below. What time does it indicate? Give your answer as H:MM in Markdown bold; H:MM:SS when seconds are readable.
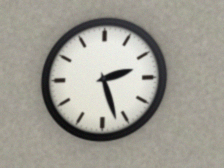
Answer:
**2:27**
